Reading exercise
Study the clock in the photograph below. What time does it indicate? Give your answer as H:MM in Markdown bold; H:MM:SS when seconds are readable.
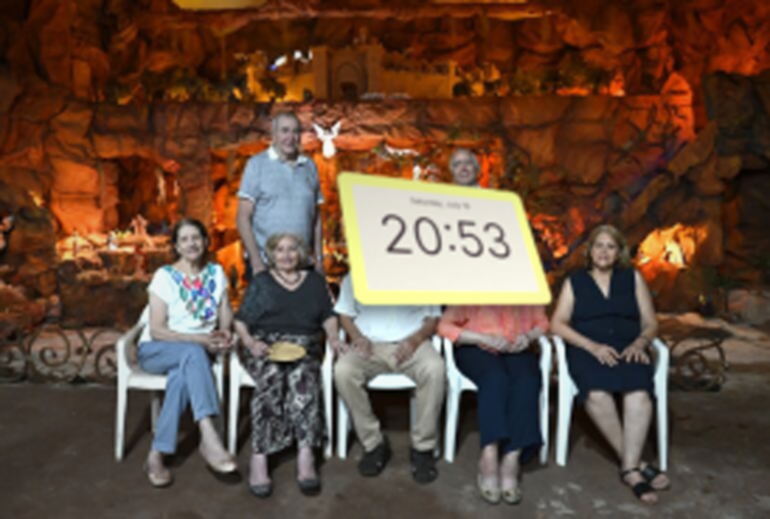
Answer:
**20:53**
